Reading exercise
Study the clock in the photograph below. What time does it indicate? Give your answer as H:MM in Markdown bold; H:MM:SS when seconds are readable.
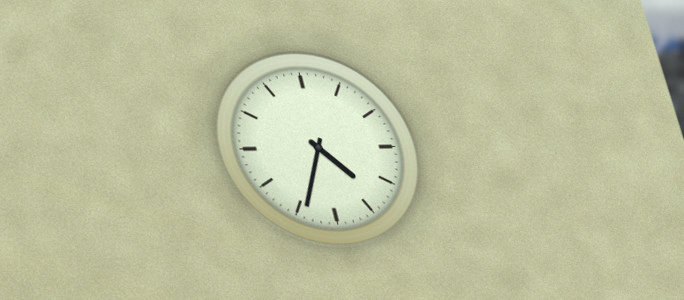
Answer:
**4:34**
